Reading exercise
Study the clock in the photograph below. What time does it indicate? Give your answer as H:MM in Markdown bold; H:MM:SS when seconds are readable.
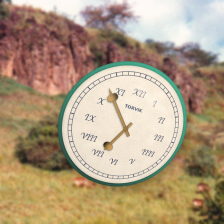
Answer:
**6:53**
